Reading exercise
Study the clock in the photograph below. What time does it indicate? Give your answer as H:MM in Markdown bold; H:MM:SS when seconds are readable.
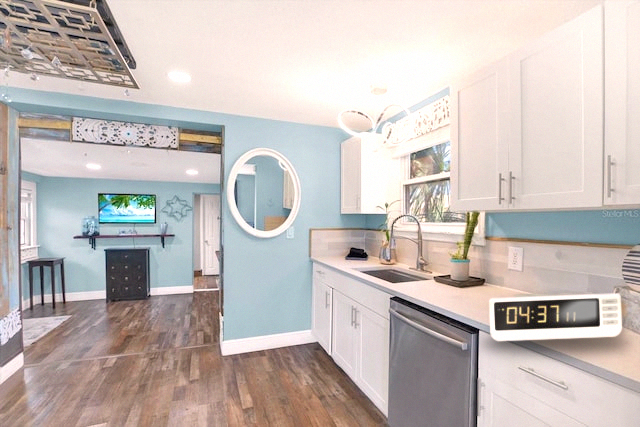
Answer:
**4:37:11**
